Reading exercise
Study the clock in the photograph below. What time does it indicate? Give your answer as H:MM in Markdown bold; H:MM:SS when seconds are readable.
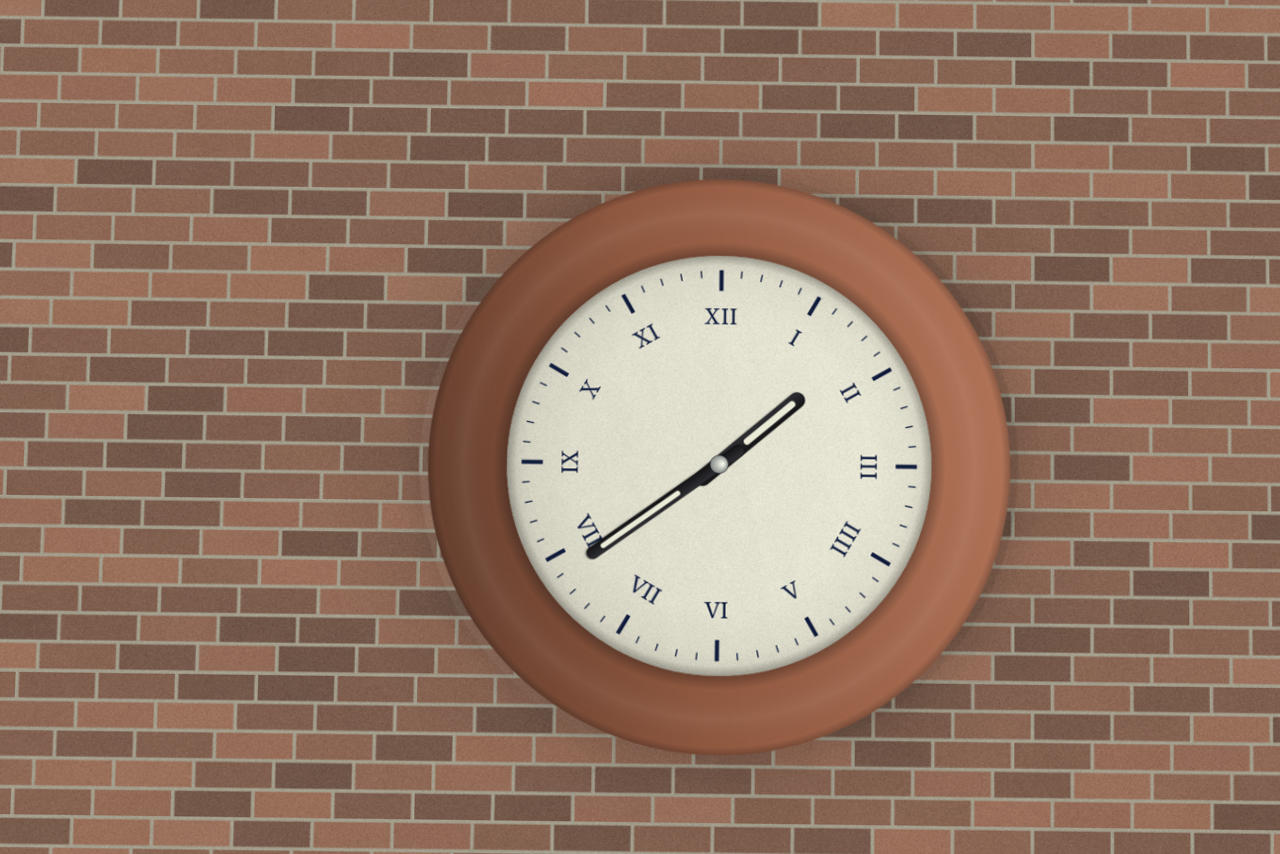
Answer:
**1:39**
